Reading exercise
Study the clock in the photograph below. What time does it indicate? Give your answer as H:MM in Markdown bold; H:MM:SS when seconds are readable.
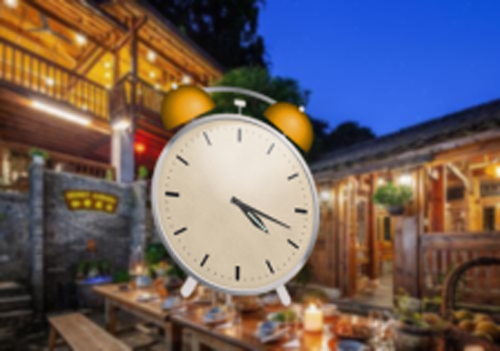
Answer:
**4:18**
